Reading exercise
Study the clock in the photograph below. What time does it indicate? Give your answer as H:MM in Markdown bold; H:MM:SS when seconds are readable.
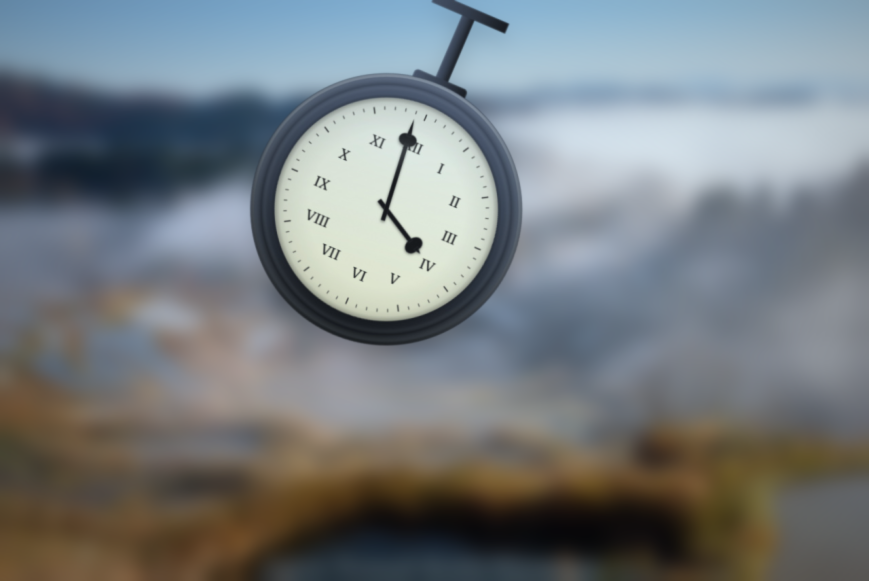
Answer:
**3:59**
